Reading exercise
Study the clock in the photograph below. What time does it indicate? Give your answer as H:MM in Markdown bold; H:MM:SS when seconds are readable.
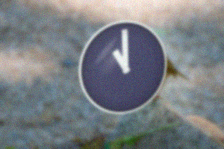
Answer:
**11:00**
